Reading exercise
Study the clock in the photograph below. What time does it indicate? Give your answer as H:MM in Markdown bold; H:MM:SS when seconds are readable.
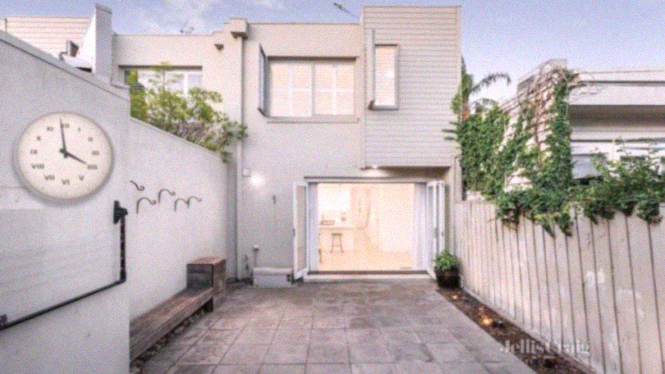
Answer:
**3:59**
